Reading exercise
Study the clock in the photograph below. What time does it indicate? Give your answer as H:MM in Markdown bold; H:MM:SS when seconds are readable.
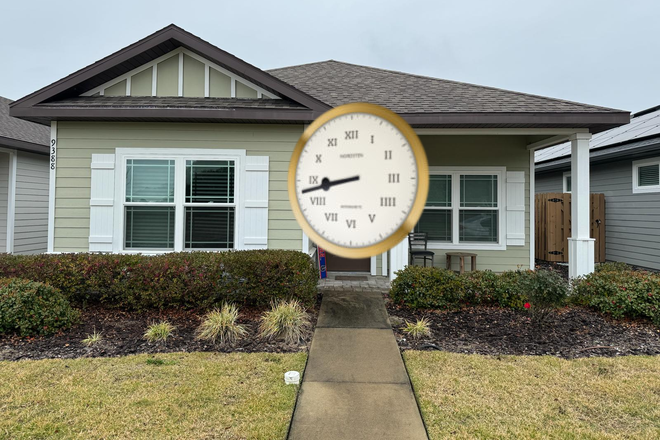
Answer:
**8:43**
